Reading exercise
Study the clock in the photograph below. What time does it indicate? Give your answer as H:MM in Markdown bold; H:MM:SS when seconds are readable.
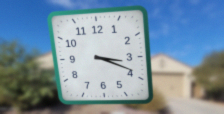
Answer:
**3:19**
